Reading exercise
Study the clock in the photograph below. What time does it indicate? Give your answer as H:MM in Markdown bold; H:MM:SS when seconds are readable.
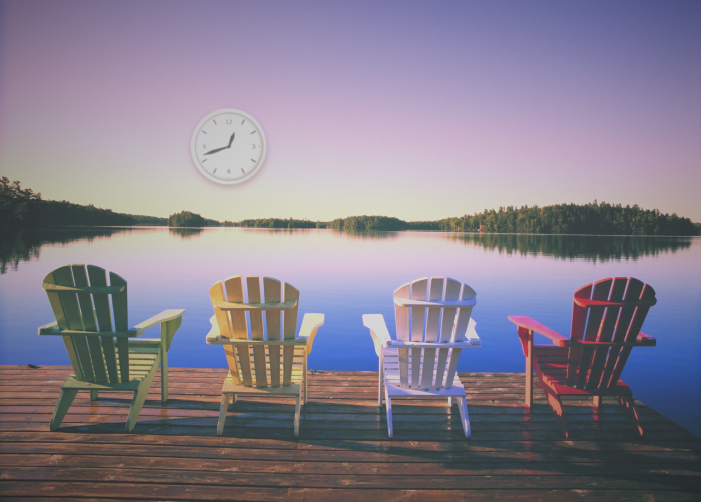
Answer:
**12:42**
